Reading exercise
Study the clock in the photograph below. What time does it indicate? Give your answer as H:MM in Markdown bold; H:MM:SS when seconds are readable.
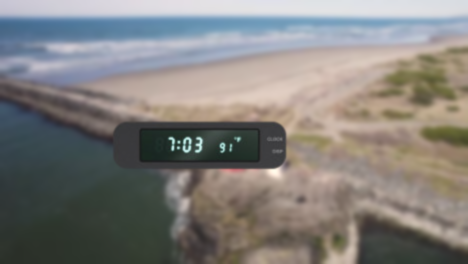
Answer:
**7:03**
